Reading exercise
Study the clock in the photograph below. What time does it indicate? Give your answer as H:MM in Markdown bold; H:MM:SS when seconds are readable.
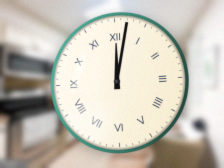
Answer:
**12:02**
